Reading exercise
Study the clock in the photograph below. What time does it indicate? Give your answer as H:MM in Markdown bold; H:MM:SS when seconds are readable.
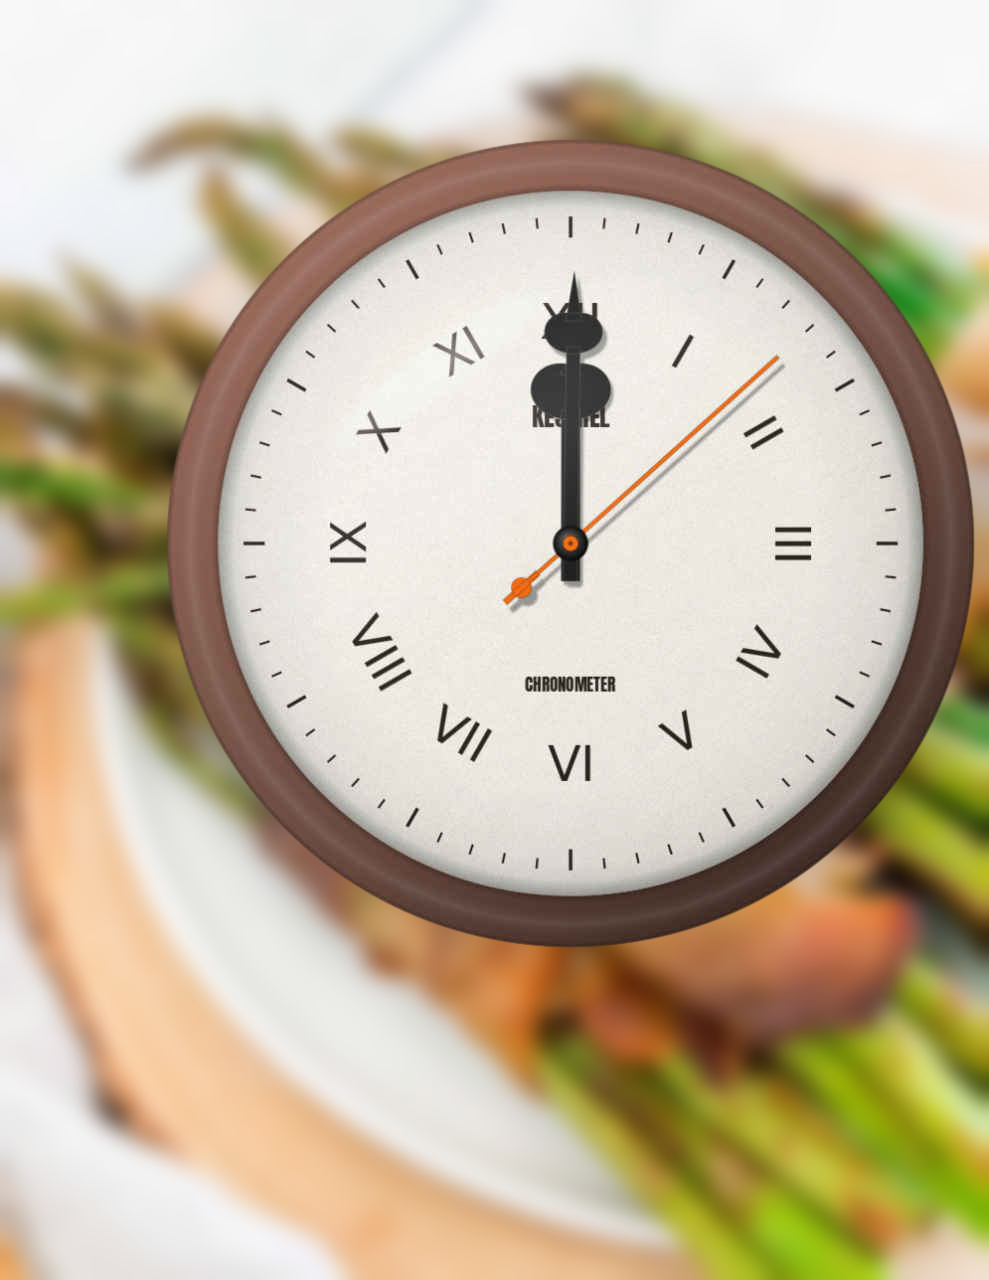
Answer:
**12:00:08**
